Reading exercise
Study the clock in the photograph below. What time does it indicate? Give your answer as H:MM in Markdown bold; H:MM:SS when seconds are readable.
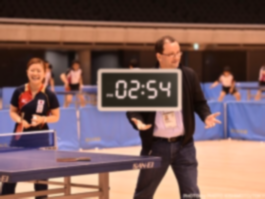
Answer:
**2:54**
